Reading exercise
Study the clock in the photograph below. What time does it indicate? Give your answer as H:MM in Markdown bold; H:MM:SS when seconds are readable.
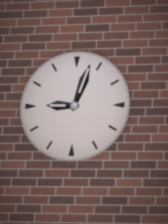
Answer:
**9:03**
